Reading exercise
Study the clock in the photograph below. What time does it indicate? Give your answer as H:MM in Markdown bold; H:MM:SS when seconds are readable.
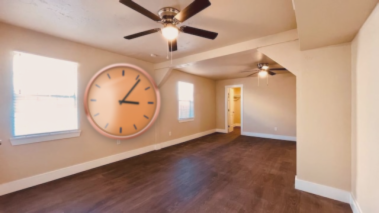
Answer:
**3:06**
